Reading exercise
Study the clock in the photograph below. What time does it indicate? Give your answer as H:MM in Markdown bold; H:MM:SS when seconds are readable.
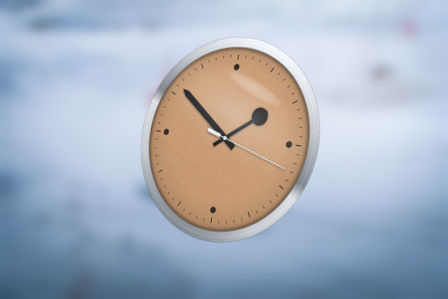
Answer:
**1:51:18**
